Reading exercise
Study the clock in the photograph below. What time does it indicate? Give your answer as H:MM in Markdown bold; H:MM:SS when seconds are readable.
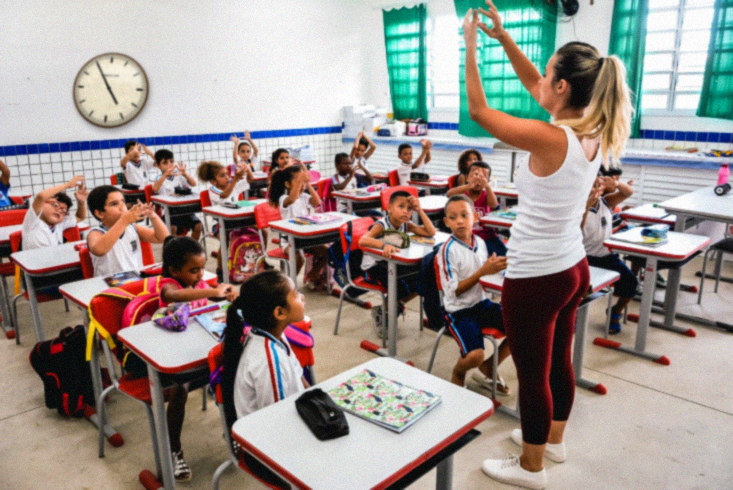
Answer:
**4:55**
